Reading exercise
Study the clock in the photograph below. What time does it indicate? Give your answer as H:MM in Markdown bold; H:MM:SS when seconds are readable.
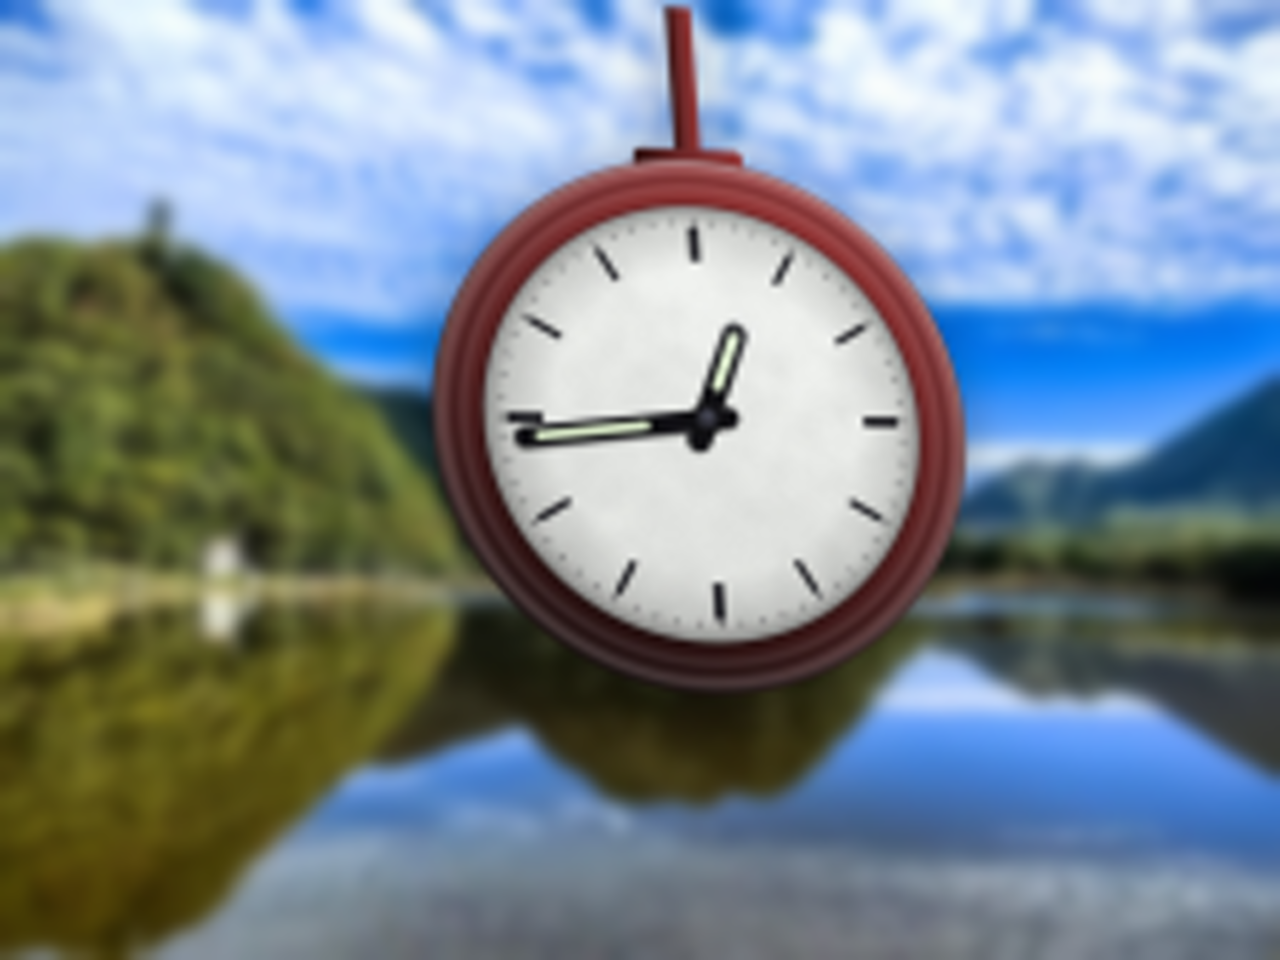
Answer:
**12:44**
